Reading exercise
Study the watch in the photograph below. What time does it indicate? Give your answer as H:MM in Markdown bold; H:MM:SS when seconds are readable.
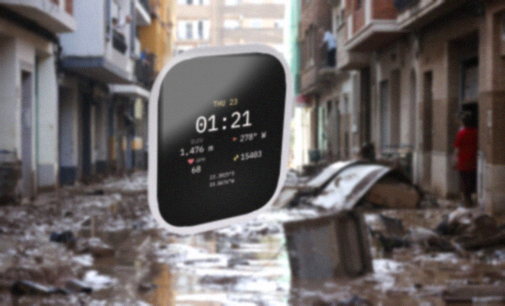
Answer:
**1:21**
